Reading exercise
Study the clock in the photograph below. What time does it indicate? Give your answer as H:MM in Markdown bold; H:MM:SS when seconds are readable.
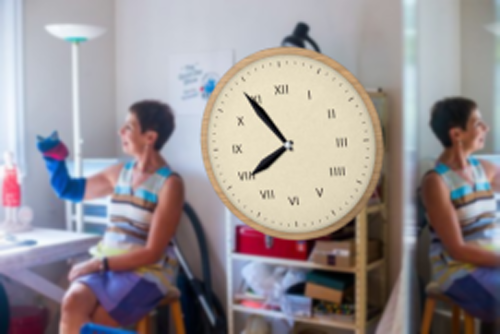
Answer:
**7:54**
